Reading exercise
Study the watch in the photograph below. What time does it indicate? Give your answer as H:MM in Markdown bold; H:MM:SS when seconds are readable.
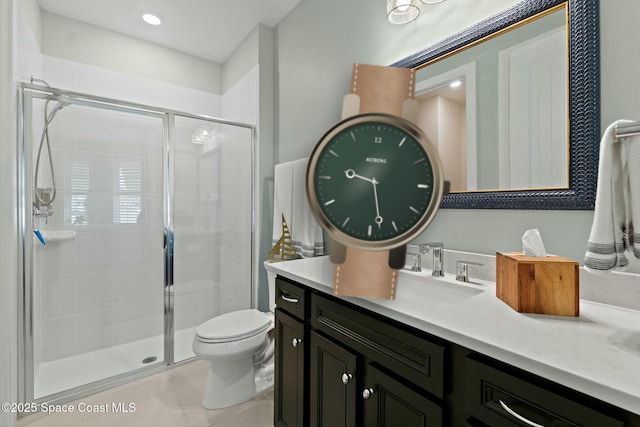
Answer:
**9:28**
